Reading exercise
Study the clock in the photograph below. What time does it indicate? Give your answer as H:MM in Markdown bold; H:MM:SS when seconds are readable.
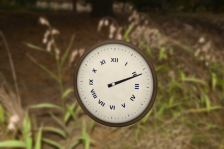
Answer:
**2:11**
